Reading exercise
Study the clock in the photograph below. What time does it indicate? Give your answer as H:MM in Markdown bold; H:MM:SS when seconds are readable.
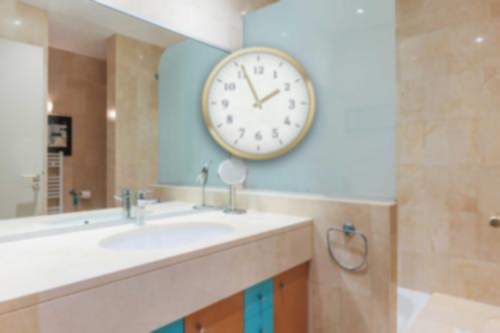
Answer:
**1:56**
